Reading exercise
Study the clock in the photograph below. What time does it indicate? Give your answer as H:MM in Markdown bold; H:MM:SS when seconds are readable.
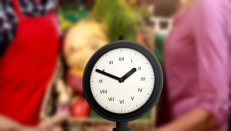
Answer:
**1:49**
